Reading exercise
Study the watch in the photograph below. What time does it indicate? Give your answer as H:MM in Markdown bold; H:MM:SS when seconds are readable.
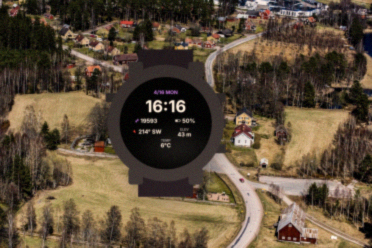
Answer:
**16:16**
